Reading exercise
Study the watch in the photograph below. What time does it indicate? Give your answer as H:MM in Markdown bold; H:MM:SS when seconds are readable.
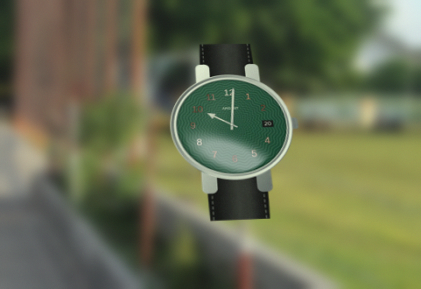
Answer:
**10:01**
